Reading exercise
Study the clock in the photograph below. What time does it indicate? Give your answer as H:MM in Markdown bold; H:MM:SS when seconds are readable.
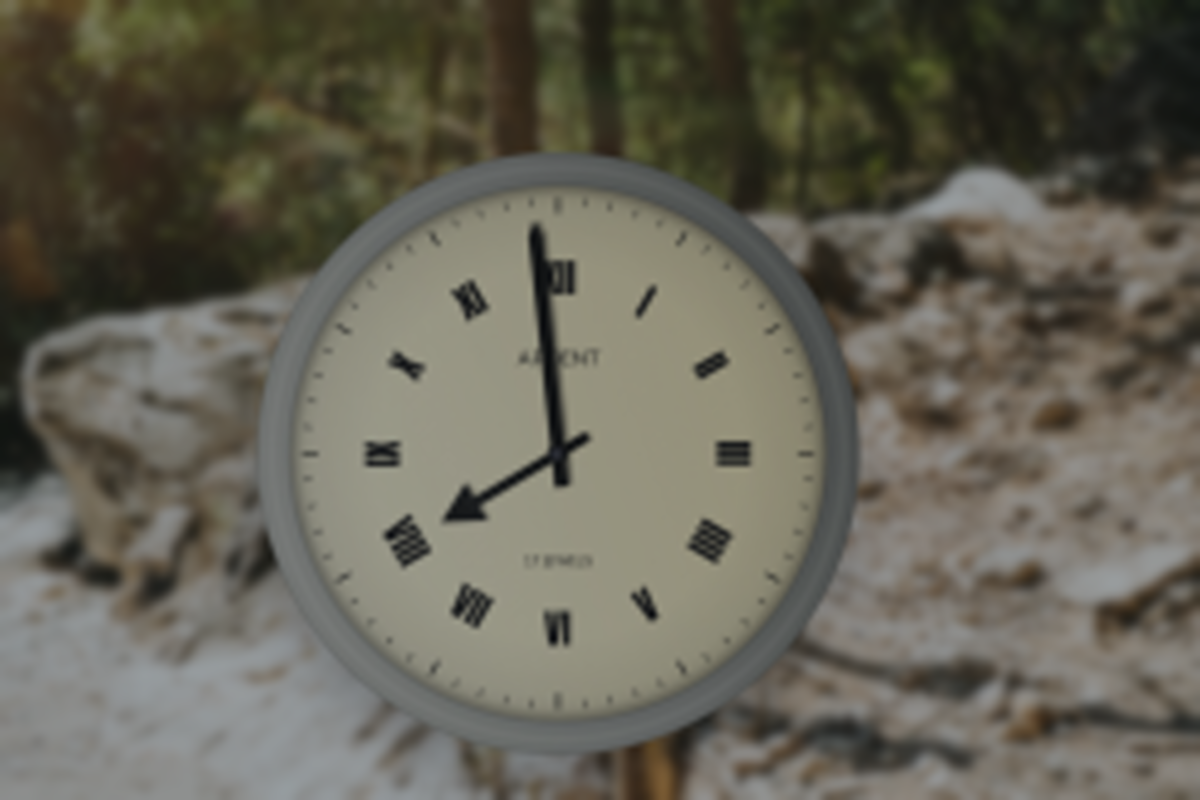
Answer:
**7:59**
